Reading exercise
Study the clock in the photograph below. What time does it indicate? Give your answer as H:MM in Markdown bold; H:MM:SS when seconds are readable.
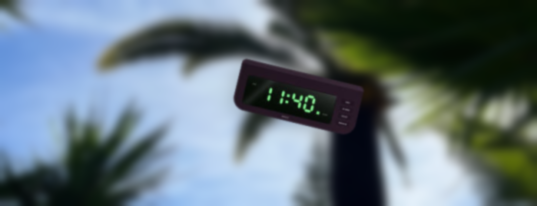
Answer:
**11:40**
